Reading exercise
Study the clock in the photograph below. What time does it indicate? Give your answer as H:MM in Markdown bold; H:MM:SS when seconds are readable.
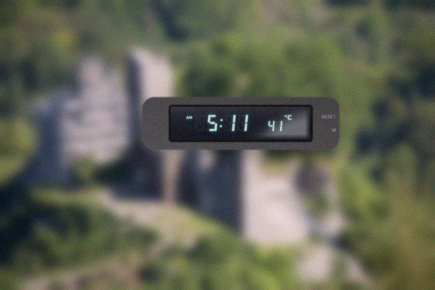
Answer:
**5:11**
